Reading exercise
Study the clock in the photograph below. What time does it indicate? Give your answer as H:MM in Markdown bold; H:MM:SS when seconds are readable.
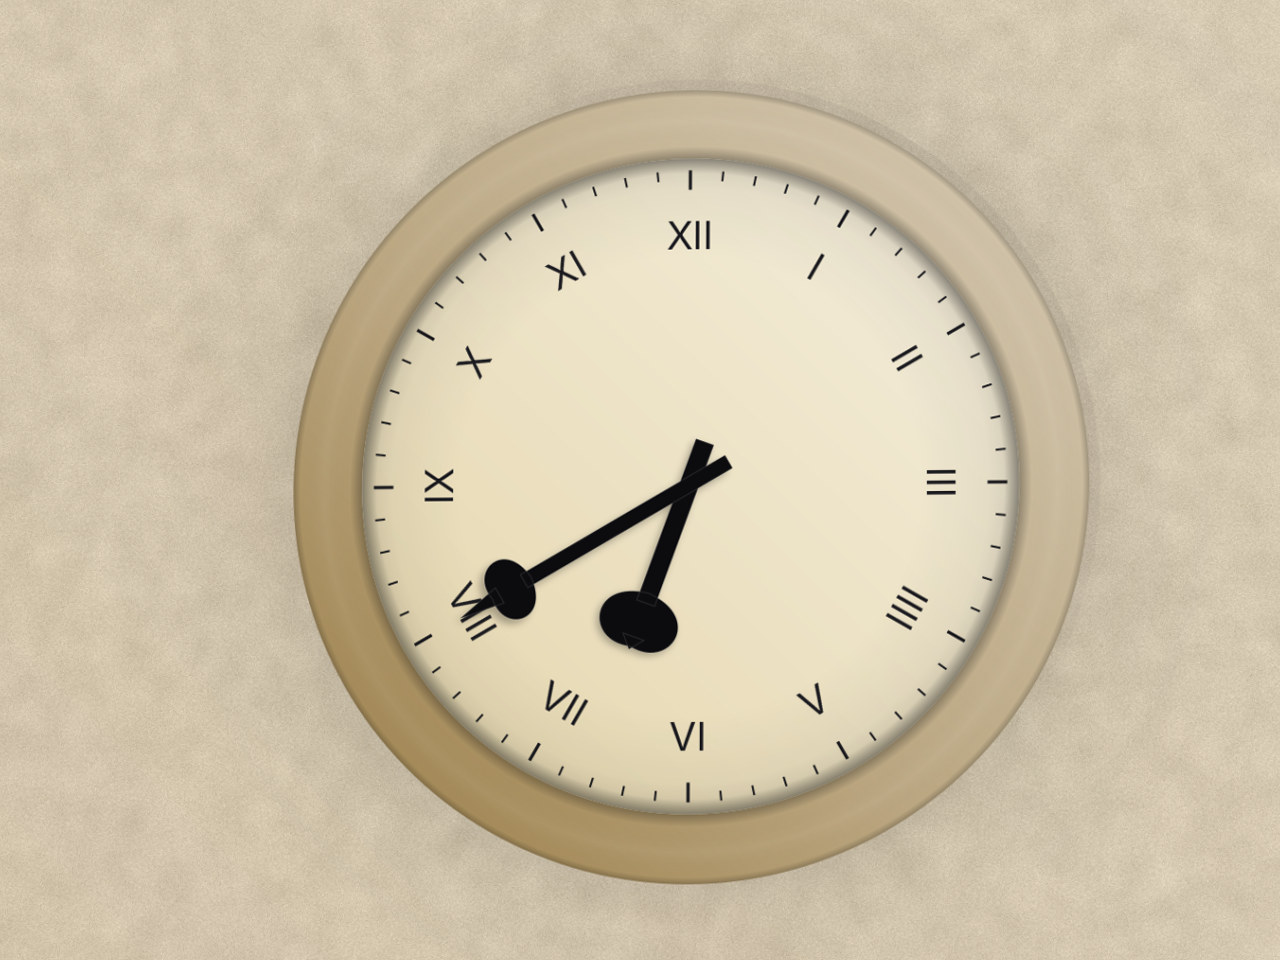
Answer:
**6:40**
